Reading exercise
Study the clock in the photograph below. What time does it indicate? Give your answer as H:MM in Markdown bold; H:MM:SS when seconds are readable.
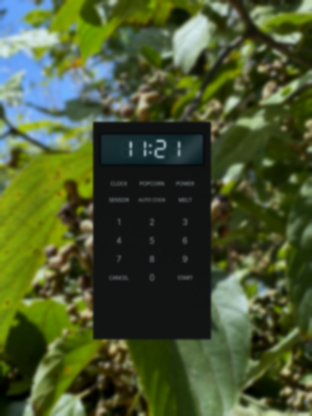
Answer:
**11:21**
